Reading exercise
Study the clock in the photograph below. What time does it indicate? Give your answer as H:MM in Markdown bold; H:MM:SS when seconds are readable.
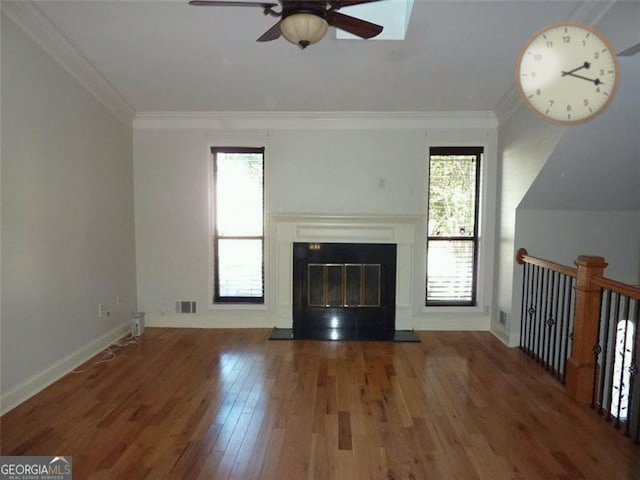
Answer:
**2:18**
